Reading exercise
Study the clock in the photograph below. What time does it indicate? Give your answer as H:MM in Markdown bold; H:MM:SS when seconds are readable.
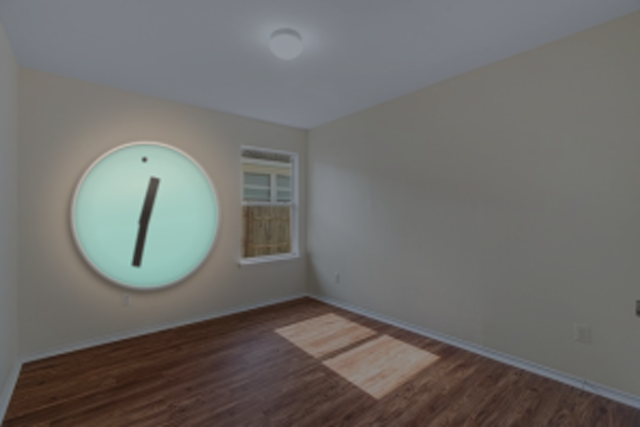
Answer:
**12:32**
